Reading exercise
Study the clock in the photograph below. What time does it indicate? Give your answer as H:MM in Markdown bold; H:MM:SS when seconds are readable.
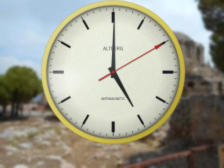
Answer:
**5:00:10**
